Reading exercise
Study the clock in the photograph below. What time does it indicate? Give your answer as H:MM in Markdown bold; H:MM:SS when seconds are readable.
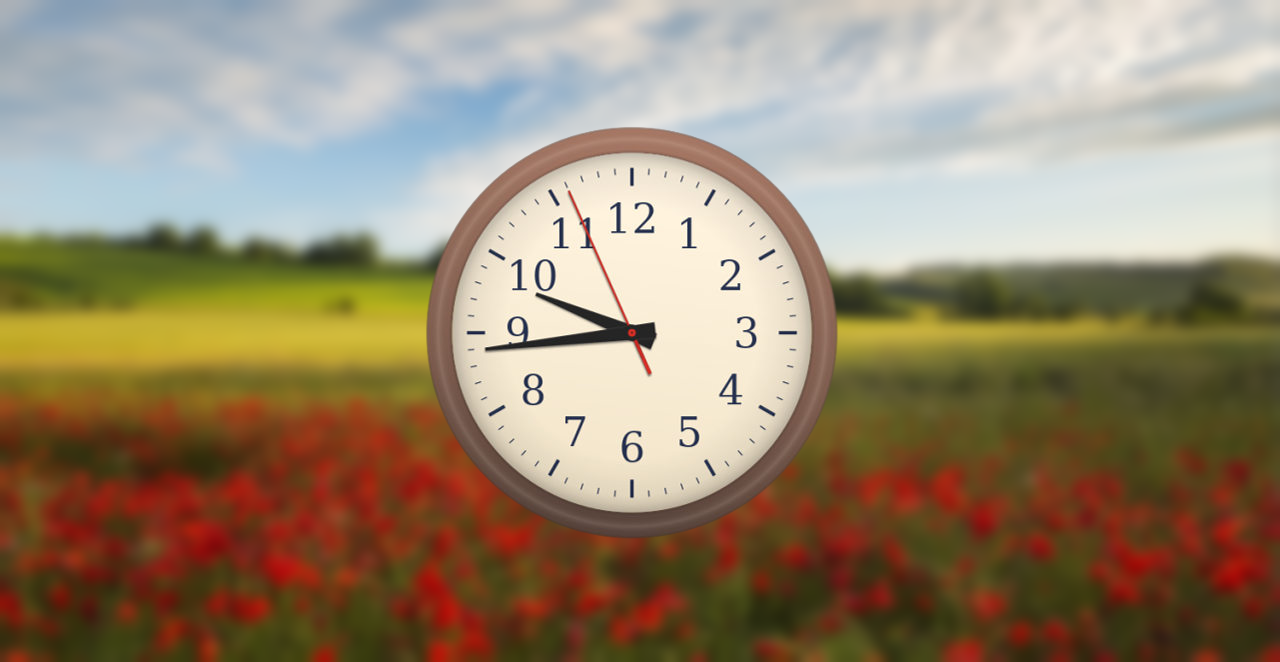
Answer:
**9:43:56**
